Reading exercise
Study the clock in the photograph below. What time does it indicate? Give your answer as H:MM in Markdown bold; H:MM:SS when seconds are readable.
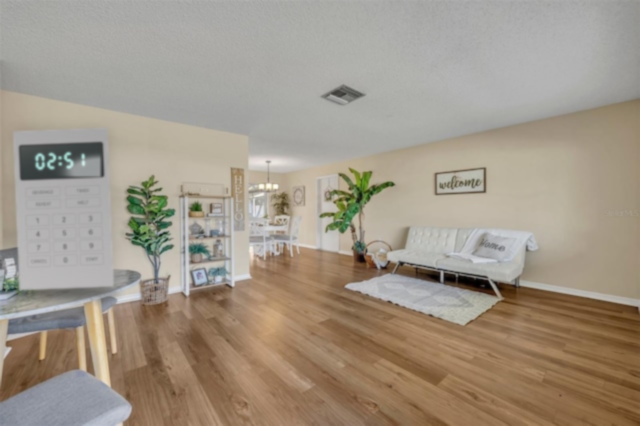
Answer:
**2:51**
